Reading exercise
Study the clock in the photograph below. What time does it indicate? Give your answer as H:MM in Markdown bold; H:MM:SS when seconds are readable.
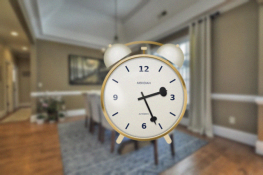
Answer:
**2:26**
